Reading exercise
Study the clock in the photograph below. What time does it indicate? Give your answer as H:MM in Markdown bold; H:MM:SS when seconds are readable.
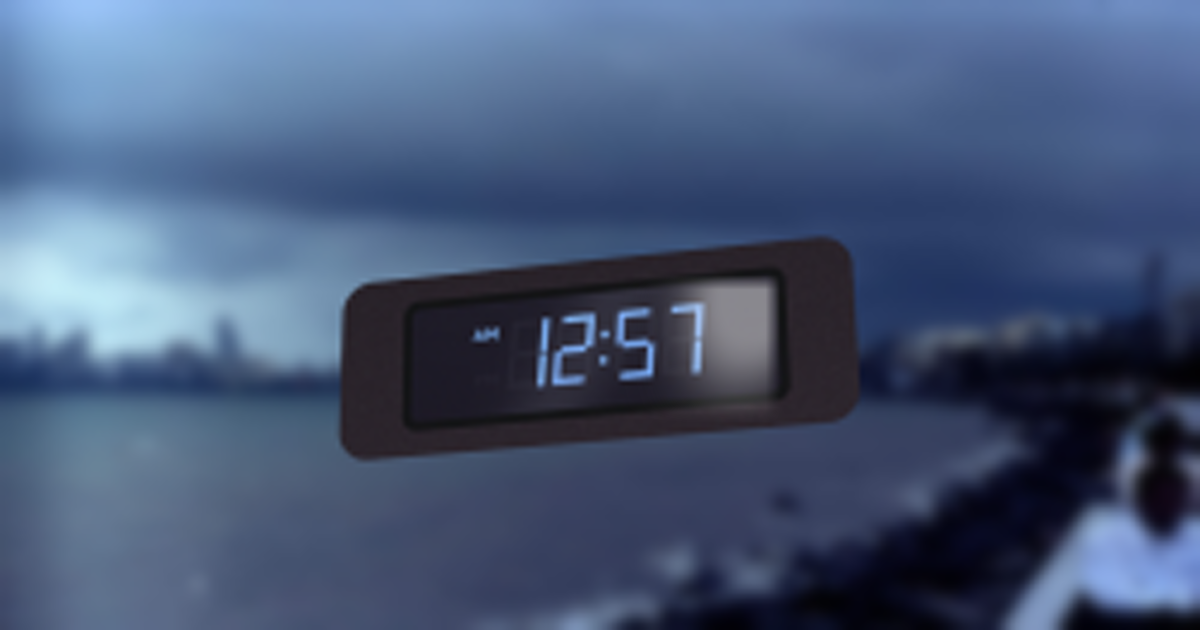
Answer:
**12:57**
